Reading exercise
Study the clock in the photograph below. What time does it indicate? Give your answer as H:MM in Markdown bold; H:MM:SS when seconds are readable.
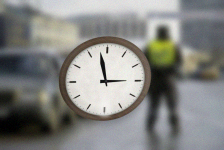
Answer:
**2:58**
